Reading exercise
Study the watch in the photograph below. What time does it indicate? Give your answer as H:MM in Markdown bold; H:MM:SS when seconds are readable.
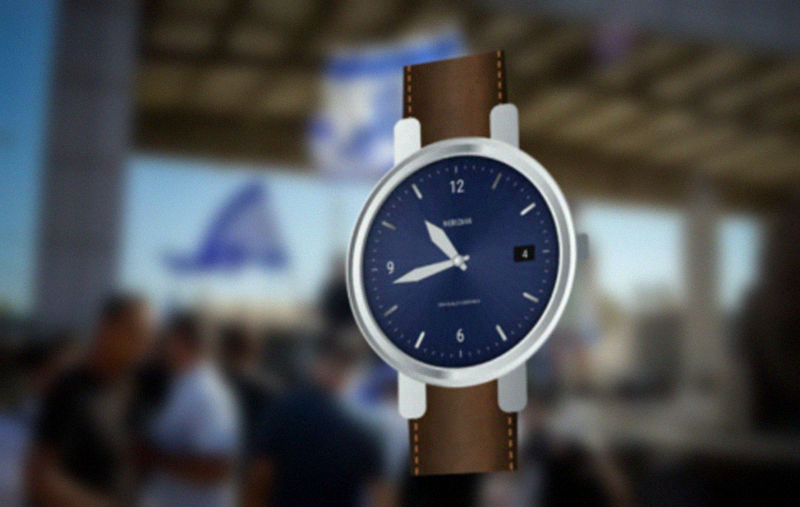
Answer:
**10:43**
